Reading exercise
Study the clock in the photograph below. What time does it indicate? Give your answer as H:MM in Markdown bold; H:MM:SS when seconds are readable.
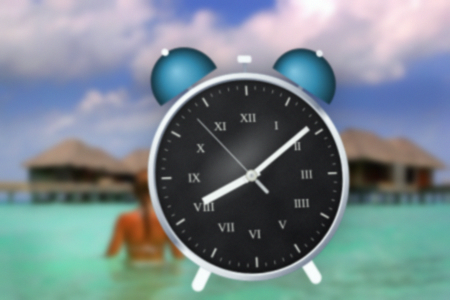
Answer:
**8:08:53**
